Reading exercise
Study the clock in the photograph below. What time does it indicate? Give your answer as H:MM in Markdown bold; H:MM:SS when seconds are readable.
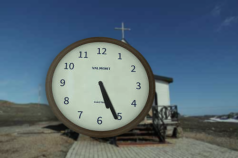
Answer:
**5:26**
